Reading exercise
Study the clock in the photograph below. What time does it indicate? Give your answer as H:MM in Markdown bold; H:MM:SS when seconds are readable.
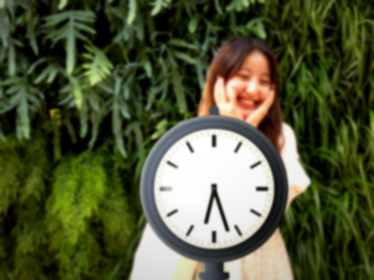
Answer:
**6:27**
